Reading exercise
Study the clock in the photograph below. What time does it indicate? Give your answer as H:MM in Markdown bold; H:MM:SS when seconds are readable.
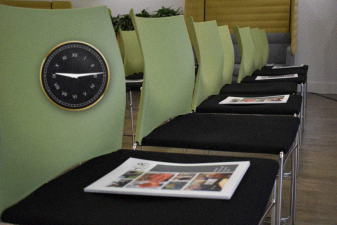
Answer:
**9:14**
